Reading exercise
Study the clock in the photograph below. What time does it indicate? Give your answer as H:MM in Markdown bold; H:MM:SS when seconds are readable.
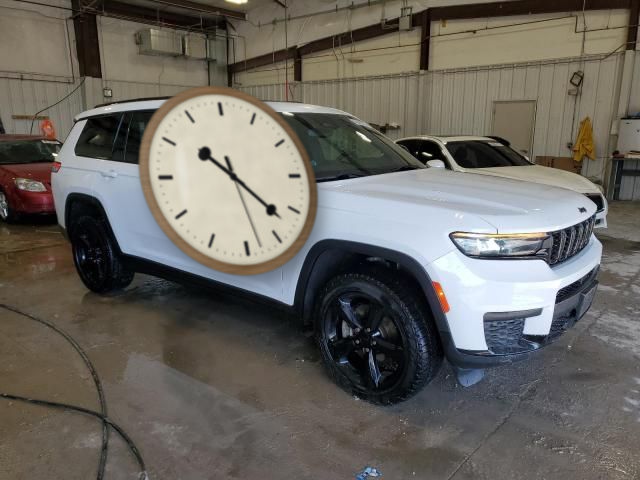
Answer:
**10:22:28**
